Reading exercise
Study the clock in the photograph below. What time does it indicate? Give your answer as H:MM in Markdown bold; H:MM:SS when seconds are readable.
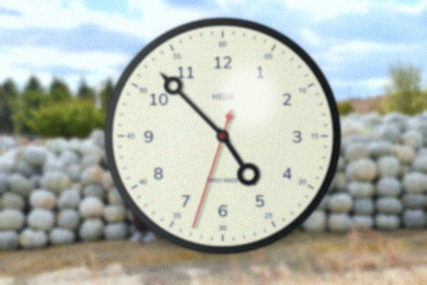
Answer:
**4:52:33**
